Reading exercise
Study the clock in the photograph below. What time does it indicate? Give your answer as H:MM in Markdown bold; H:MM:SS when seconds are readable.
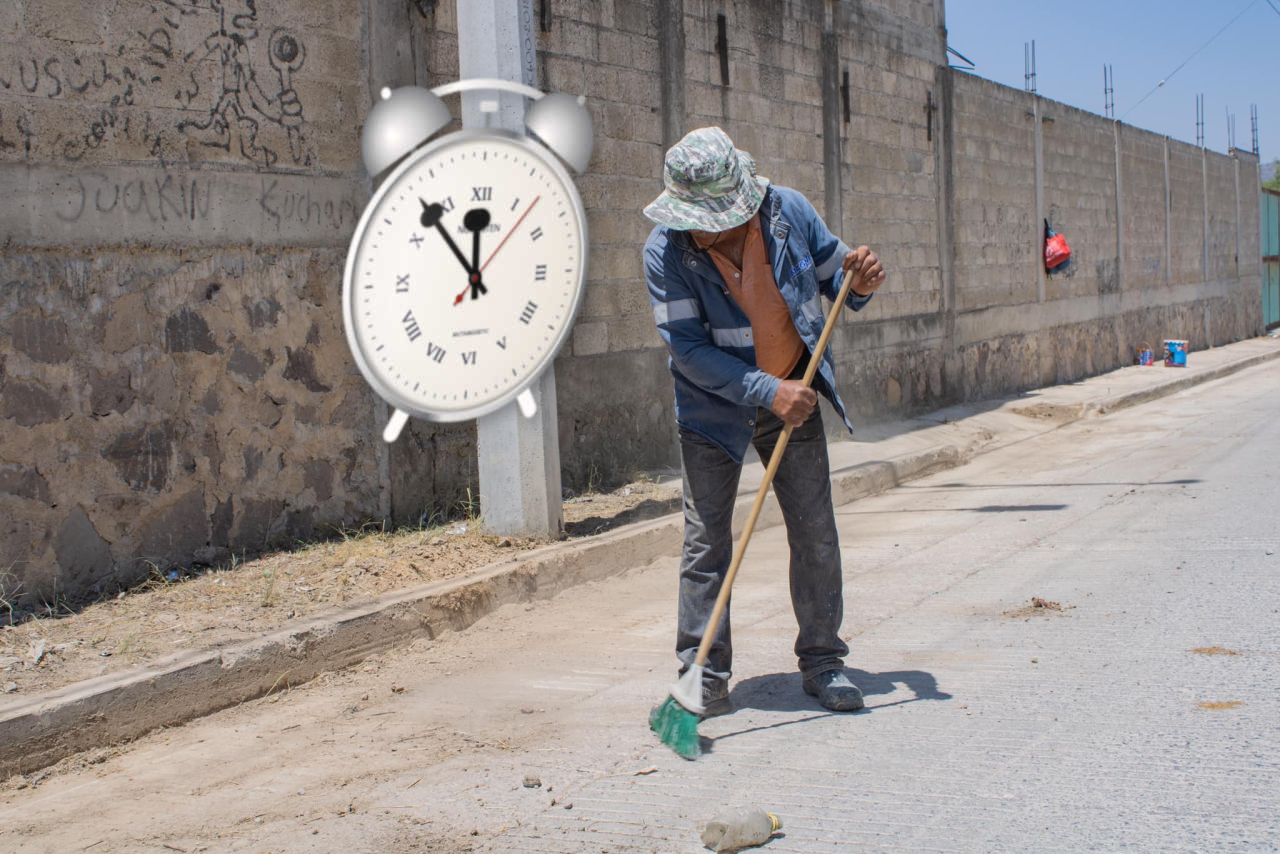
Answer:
**11:53:07**
